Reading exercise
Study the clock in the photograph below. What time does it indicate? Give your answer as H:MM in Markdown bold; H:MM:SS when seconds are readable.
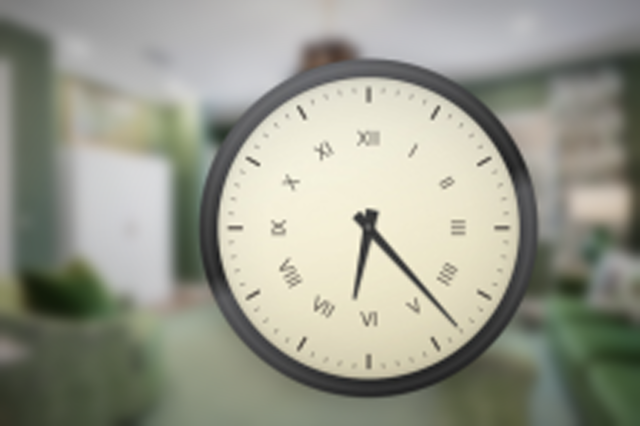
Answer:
**6:23**
